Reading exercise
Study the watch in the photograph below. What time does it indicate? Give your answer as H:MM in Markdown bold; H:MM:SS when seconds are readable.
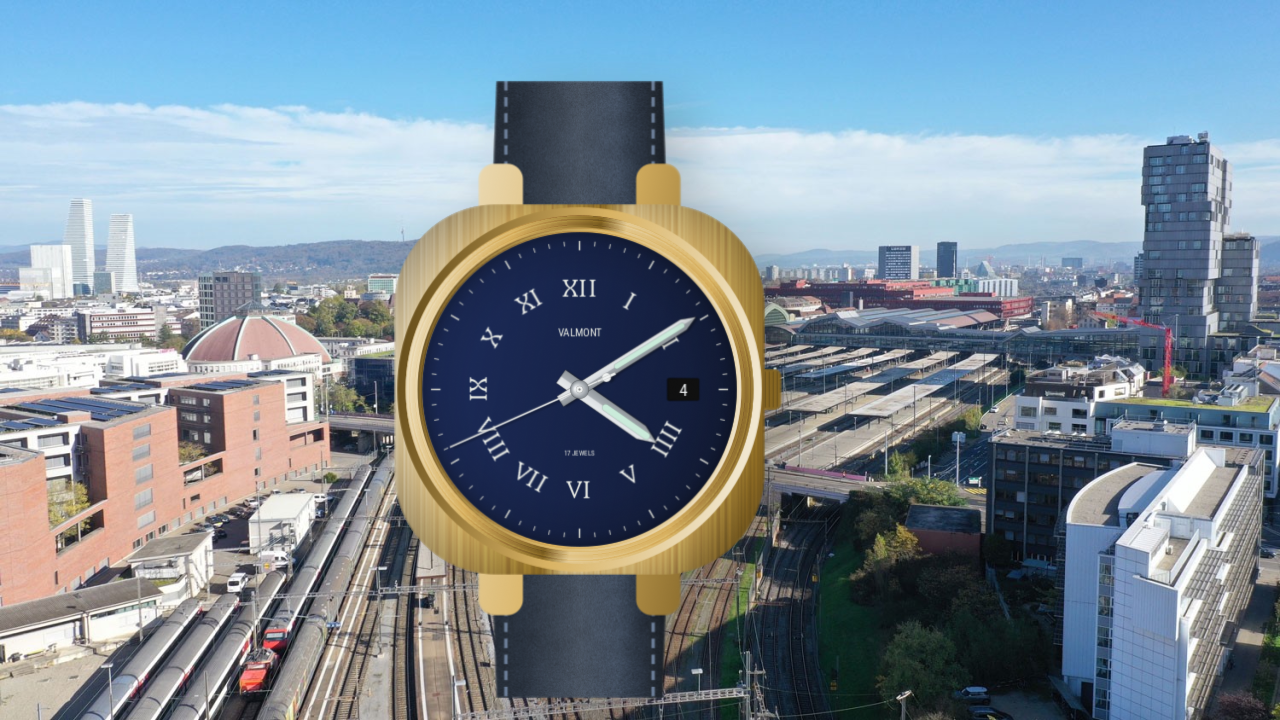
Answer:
**4:09:41**
